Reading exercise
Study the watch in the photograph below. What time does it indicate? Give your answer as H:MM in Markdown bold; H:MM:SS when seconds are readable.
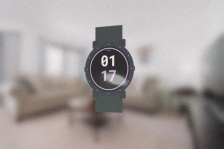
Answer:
**1:17**
